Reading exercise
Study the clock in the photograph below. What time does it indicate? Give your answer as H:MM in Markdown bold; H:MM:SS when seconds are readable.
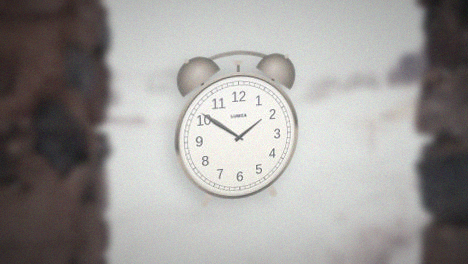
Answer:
**1:51**
